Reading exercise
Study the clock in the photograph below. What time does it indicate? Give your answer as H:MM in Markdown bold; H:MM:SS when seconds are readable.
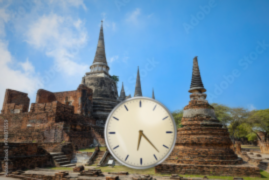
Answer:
**6:23**
